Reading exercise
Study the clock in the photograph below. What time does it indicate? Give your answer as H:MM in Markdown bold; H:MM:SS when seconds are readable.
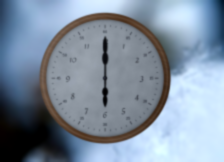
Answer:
**6:00**
